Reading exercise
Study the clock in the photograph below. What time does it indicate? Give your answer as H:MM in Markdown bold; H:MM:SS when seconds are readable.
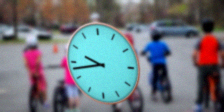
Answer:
**9:43**
